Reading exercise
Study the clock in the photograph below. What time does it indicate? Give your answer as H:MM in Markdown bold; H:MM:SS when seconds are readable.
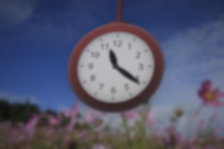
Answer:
**11:21**
